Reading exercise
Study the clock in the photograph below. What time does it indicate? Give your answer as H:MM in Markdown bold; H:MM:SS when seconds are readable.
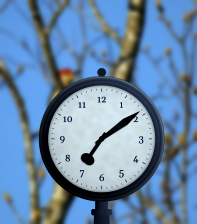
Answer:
**7:09**
